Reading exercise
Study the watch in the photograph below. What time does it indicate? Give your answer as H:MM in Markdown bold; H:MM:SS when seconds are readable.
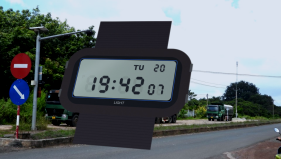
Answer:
**19:42:07**
